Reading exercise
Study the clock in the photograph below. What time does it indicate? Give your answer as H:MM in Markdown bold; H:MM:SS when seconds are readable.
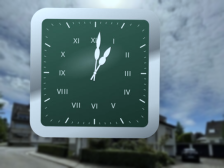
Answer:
**1:01**
